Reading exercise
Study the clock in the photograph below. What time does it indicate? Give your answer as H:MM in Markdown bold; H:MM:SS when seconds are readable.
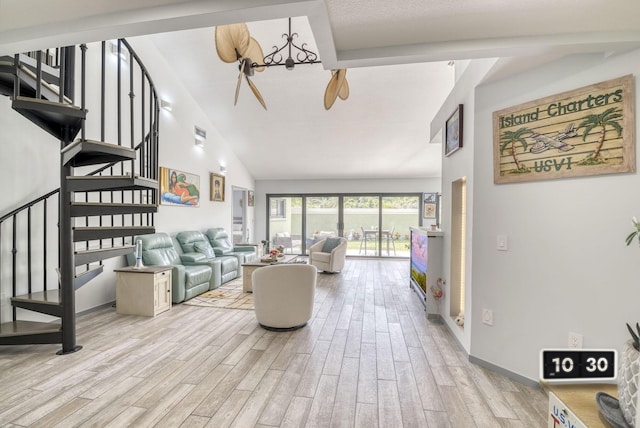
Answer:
**10:30**
